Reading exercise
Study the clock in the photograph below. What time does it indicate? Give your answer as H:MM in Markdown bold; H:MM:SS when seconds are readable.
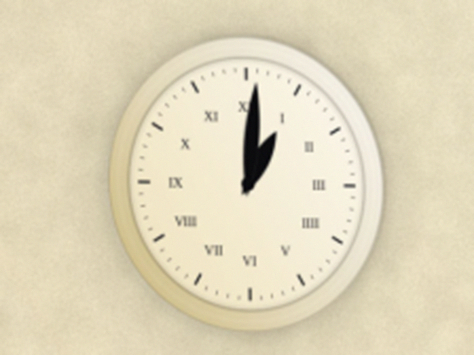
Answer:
**1:01**
